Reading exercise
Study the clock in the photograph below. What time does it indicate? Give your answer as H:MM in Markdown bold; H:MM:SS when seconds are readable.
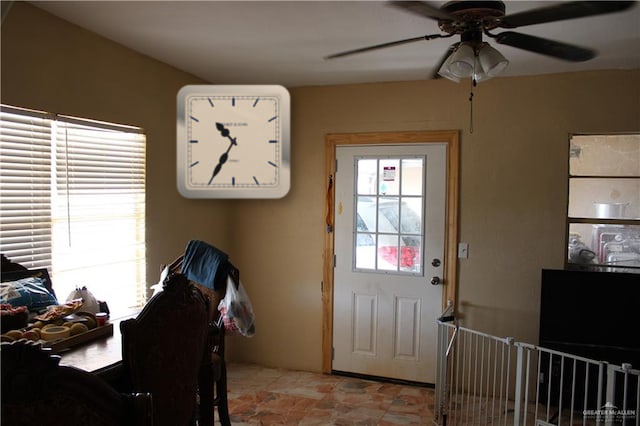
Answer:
**10:35**
